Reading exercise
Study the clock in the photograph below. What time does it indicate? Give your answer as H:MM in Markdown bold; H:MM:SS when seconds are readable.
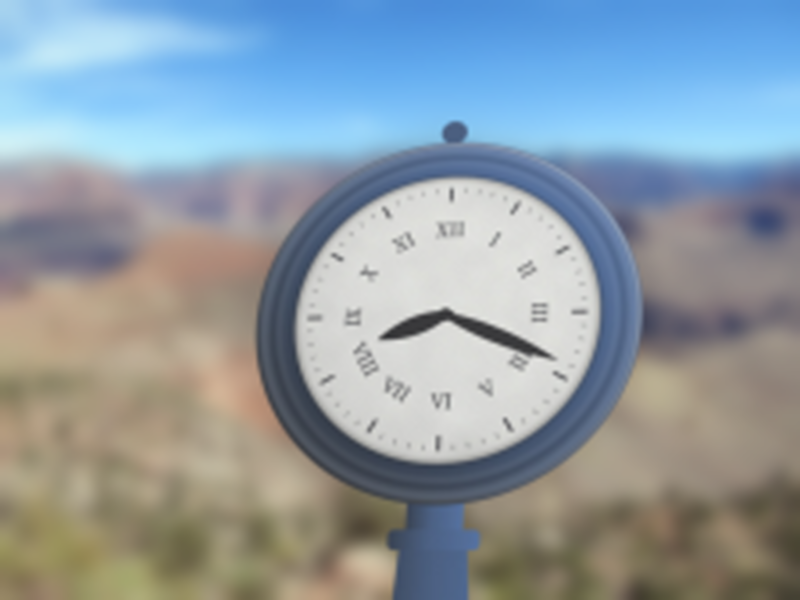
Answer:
**8:19**
